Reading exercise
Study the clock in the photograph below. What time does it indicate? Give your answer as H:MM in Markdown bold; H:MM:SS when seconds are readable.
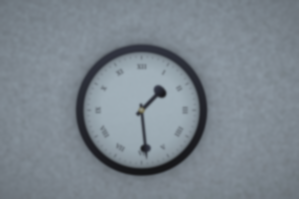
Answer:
**1:29**
